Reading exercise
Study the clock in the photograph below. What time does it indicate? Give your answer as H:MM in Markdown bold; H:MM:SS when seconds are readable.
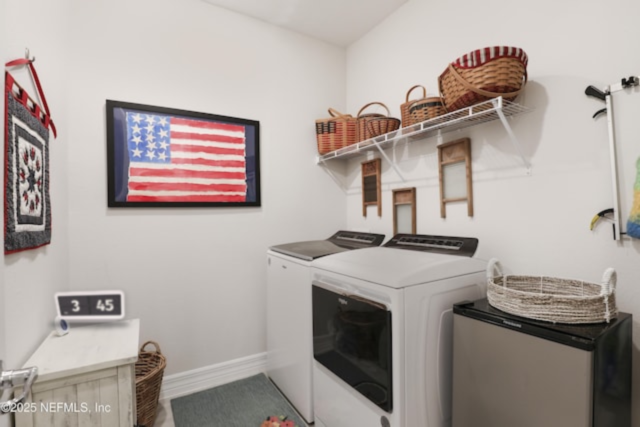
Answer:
**3:45**
